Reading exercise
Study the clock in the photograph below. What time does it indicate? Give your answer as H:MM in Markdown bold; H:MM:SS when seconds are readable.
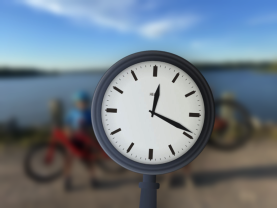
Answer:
**12:19**
